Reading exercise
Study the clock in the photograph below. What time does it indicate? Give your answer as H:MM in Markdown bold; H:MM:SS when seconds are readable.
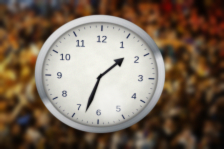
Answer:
**1:33**
